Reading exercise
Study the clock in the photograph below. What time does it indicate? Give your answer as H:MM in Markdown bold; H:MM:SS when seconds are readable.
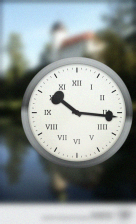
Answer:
**10:16**
